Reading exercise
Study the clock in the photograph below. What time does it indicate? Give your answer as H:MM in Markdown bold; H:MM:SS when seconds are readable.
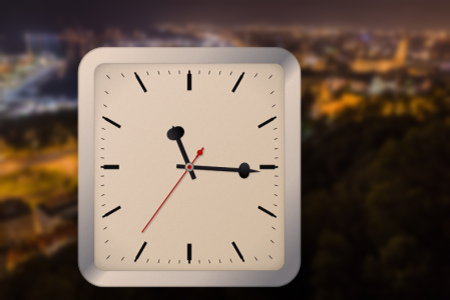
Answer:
**11:15:36**
